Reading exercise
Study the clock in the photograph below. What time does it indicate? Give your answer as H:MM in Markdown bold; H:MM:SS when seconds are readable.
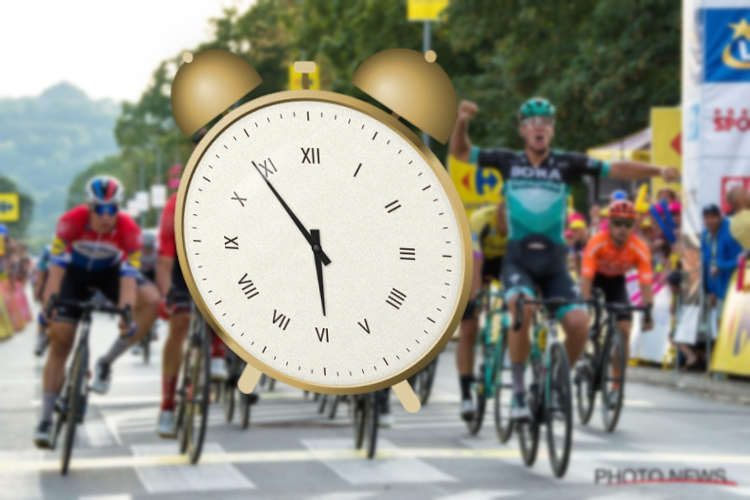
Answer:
**5:54**
